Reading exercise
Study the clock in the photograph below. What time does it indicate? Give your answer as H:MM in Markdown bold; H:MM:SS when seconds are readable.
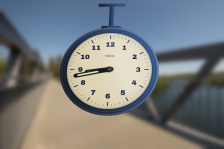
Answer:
**8:43**
